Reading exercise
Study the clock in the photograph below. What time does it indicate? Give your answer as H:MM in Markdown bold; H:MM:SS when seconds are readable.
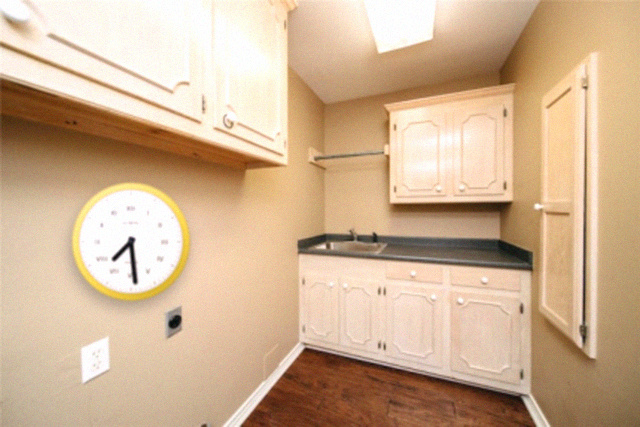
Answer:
**7:29**
